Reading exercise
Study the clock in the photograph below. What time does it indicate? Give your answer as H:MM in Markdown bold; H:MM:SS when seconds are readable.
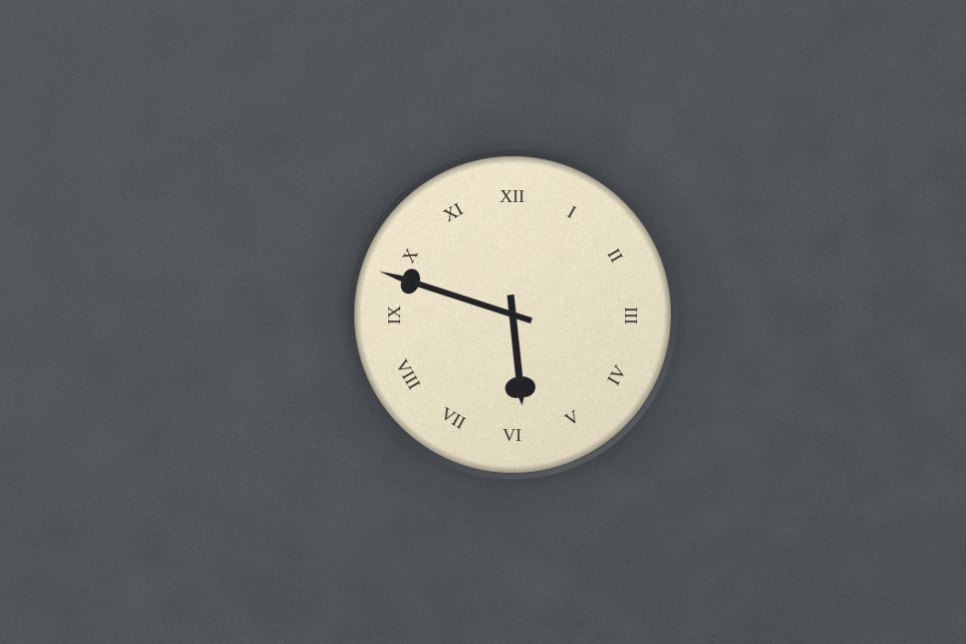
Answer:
**5:48**
